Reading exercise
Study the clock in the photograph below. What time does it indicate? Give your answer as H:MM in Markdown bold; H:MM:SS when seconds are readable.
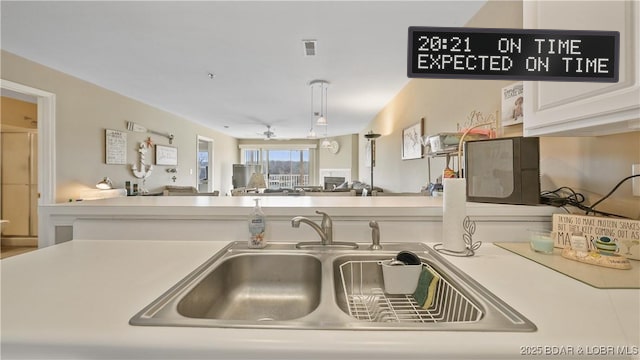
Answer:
**20:21**
